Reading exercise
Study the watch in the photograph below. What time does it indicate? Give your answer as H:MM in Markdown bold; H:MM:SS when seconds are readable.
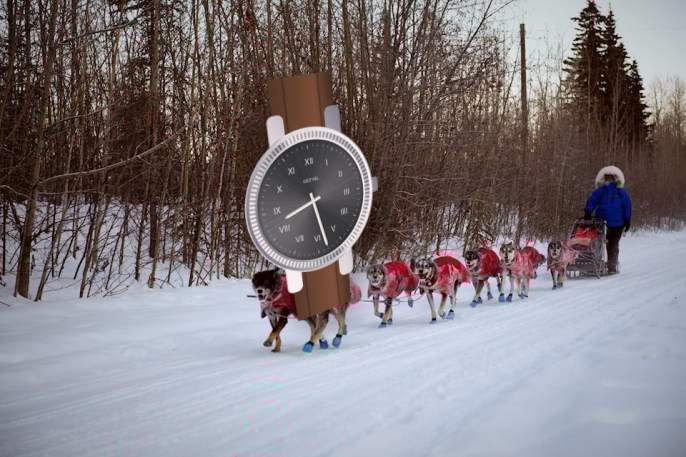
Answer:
**8:28**
